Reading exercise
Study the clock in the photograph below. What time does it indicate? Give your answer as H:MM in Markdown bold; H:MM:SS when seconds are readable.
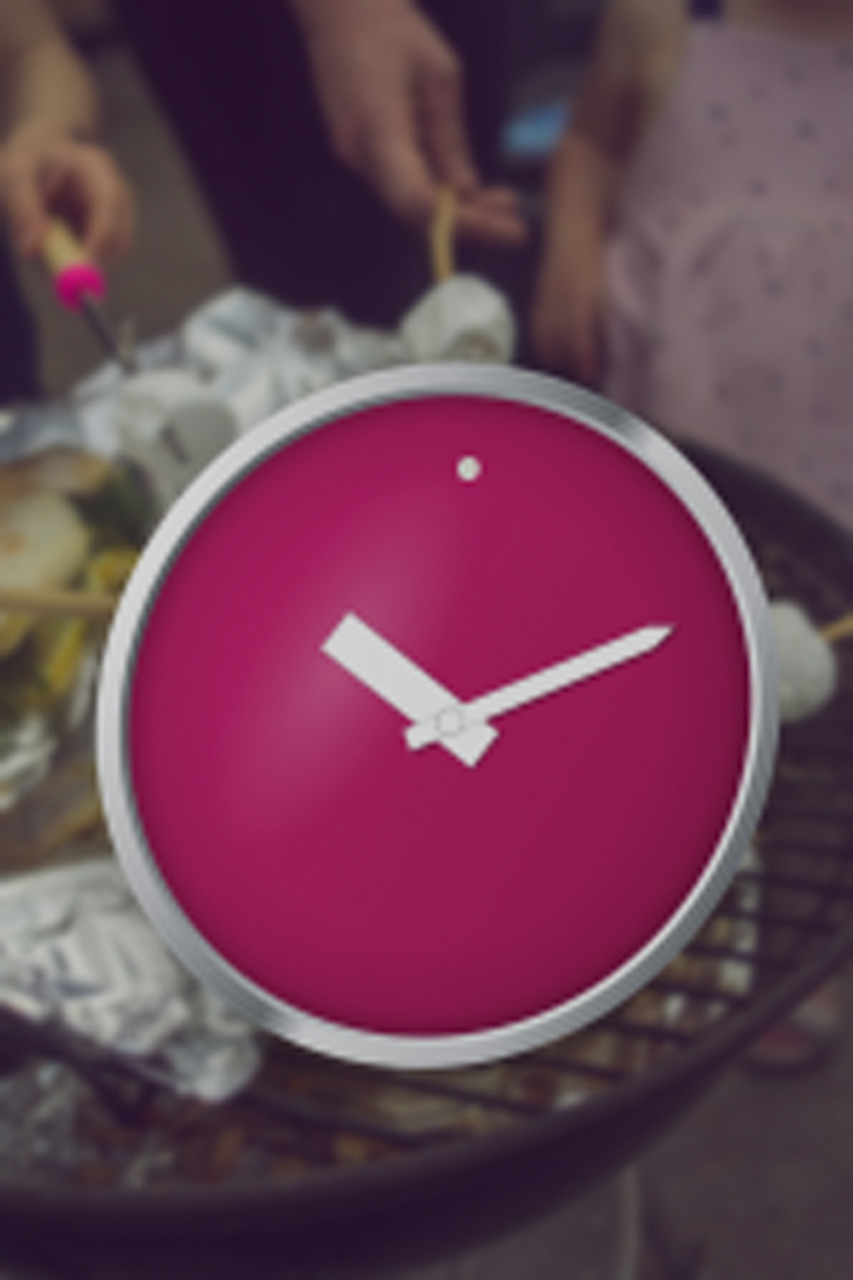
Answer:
**10:11**
